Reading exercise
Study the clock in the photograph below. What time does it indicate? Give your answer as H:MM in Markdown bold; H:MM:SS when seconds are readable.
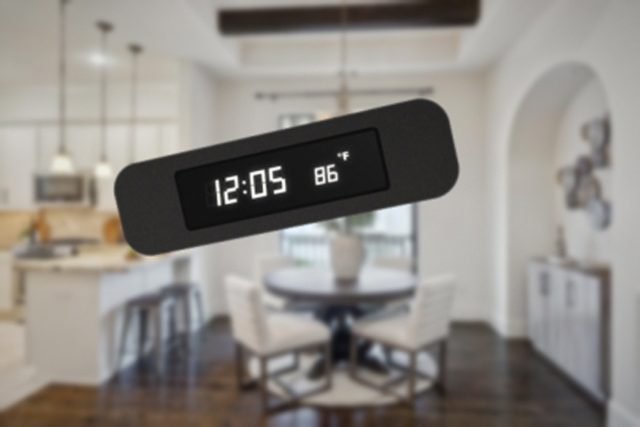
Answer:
**12:05**
